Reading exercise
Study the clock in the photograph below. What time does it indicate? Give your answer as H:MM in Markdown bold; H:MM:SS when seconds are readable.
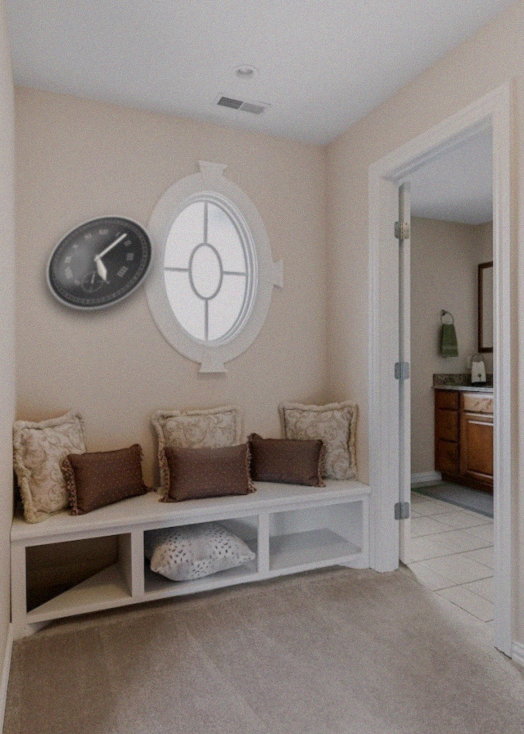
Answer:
**5:07**
